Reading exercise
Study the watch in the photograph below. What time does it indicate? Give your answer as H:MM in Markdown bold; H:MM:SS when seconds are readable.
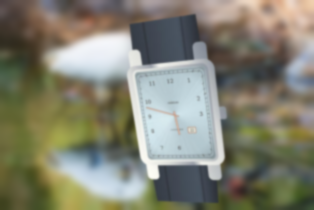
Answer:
**5:48**
